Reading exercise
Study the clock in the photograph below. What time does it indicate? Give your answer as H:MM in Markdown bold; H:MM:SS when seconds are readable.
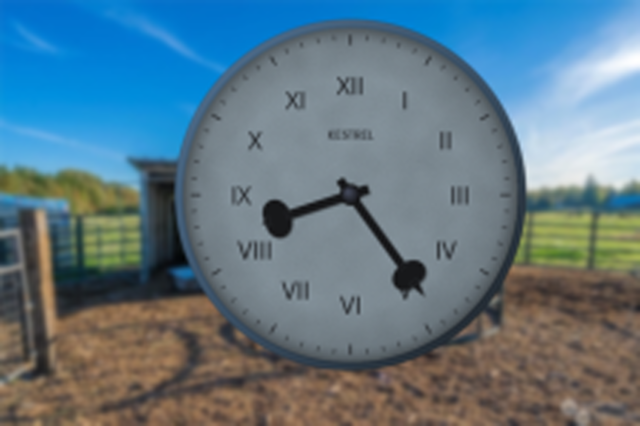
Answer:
**8:24**
